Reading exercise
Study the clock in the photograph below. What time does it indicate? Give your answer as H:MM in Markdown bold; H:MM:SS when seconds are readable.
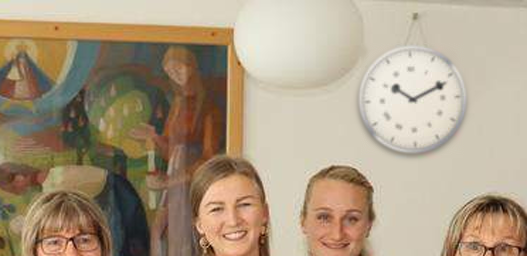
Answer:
**10:11**
